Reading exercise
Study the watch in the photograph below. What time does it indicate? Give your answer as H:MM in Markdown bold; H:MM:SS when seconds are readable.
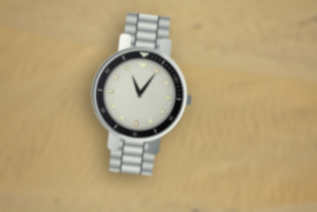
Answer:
**11:05**
